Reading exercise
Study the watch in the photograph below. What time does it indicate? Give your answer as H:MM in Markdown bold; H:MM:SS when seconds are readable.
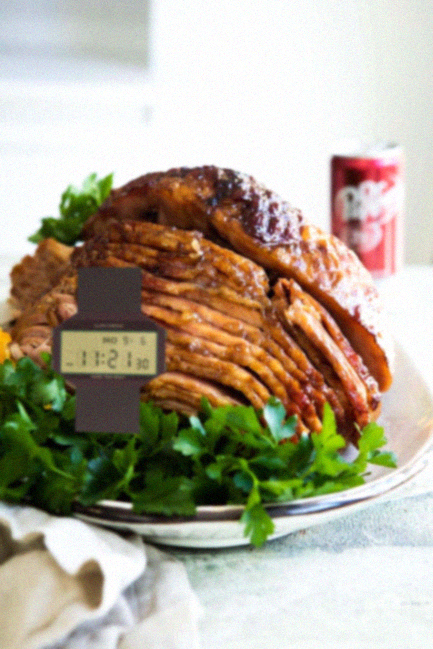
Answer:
**11:21**
